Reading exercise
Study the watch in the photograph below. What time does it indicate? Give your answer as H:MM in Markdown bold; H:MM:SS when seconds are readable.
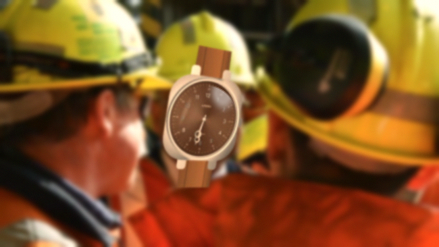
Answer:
**6:32**
